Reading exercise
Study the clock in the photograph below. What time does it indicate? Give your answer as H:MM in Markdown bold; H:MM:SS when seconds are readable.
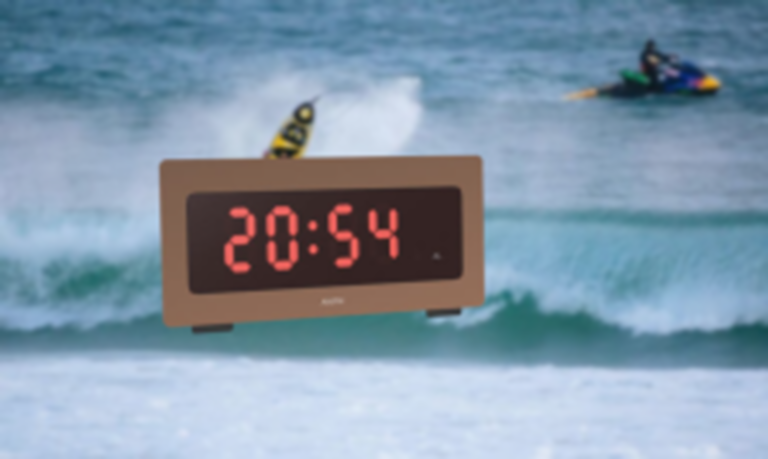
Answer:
**20:54**
